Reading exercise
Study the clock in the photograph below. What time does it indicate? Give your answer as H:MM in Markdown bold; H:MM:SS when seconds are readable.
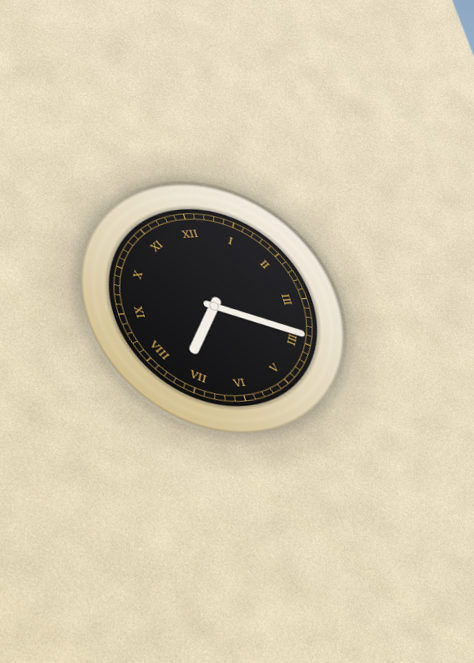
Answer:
**7:19**
